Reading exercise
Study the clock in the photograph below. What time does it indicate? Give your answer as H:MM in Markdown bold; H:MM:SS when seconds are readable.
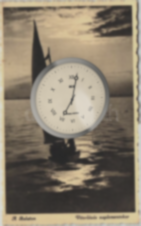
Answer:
**7:02**
